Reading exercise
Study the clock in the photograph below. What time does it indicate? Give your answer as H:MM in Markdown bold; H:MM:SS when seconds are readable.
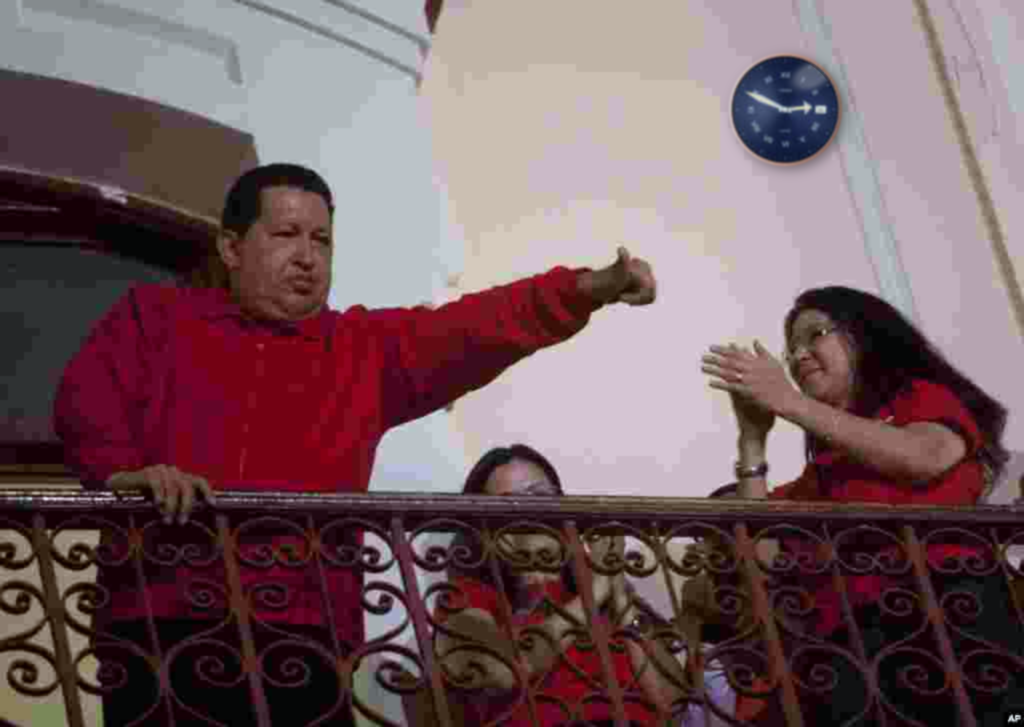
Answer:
**2:49**
